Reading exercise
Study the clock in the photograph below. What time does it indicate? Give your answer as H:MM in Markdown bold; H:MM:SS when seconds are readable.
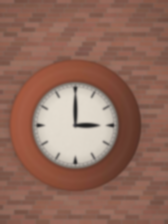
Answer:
**3:00**
